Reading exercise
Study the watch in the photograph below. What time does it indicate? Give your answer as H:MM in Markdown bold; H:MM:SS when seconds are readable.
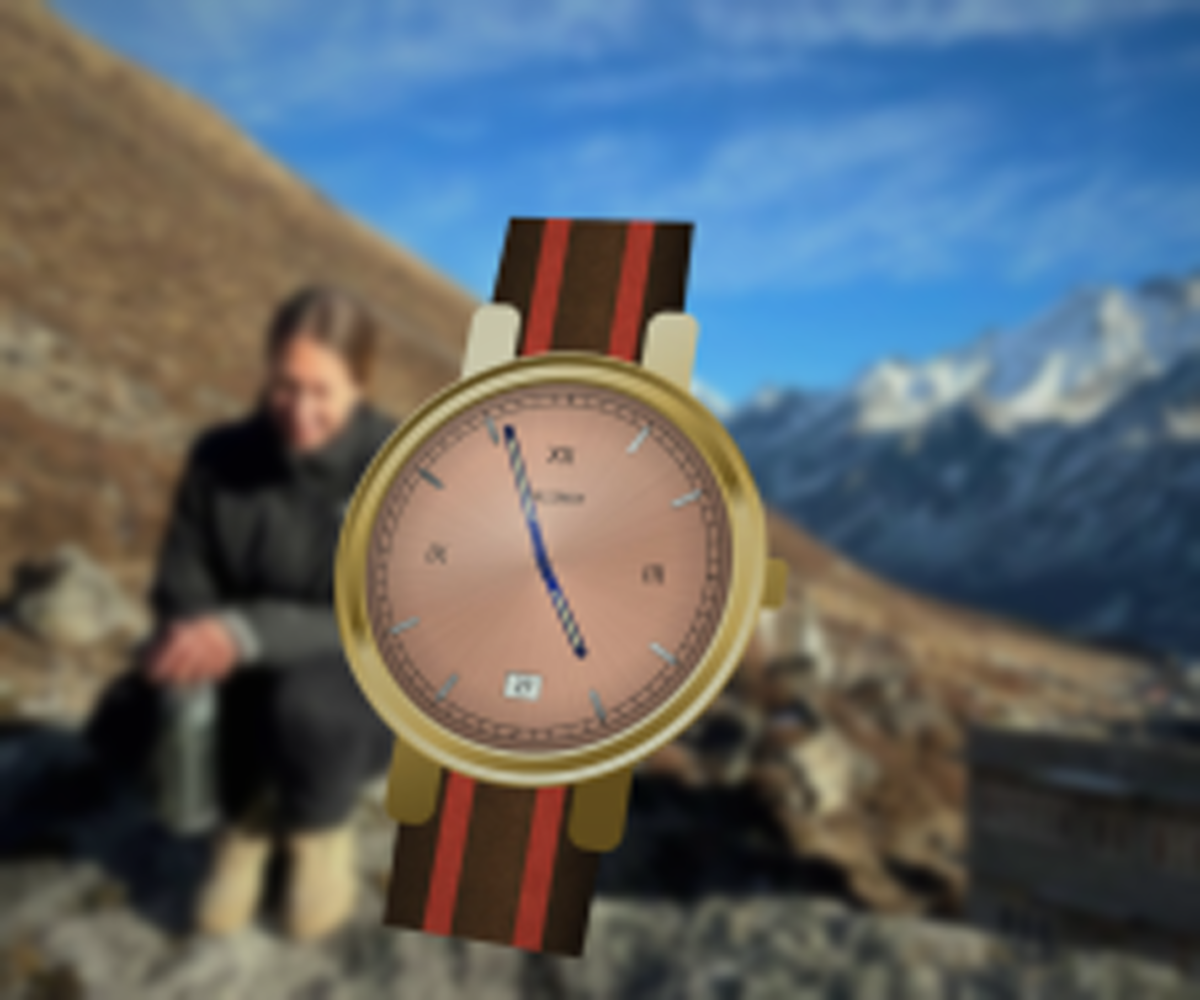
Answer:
**4:56**
